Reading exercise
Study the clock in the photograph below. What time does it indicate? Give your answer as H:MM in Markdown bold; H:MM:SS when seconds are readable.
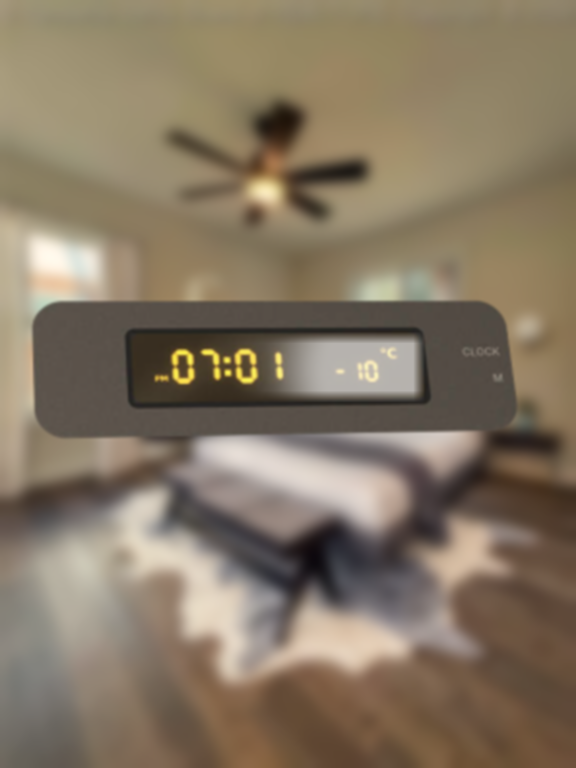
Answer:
**7:01**
